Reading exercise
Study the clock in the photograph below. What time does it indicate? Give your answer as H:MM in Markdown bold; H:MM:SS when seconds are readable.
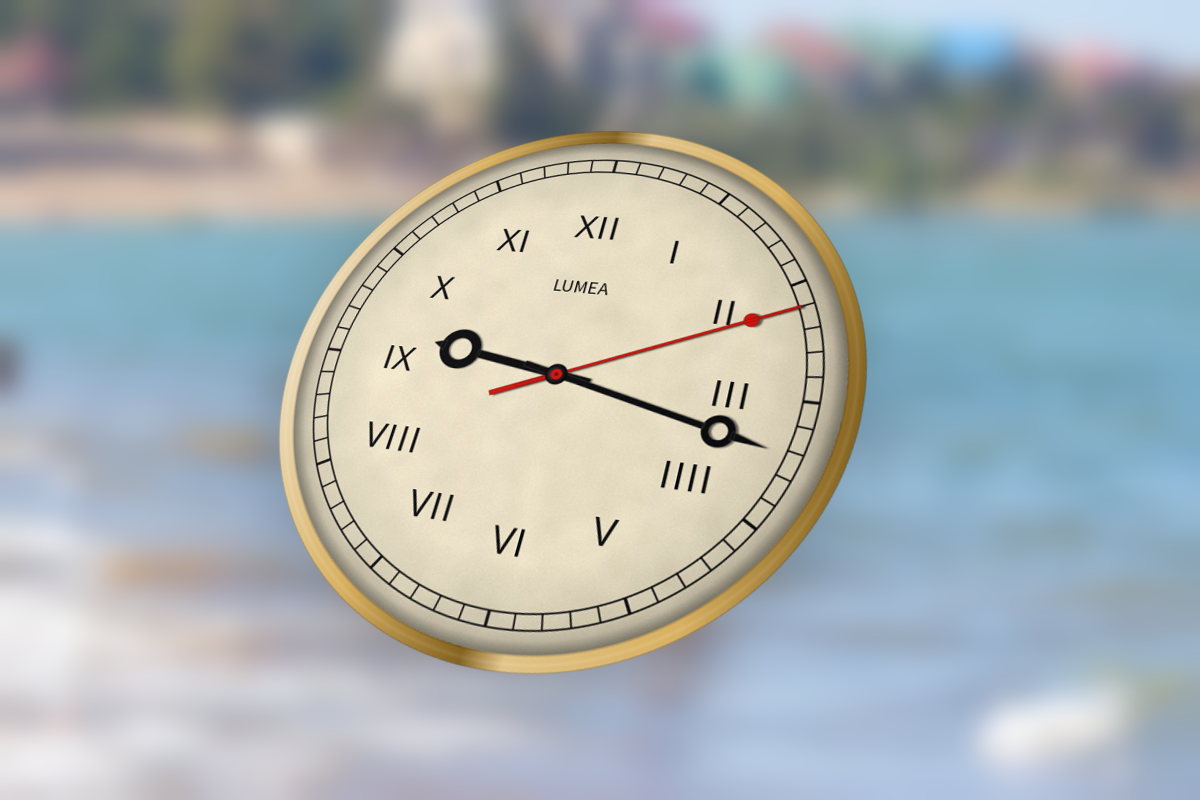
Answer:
**9:17:11**
